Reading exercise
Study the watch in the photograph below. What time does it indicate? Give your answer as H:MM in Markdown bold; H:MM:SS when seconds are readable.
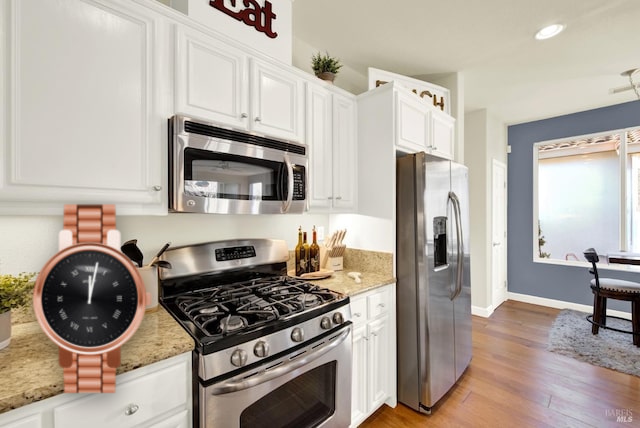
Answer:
**12:02**
